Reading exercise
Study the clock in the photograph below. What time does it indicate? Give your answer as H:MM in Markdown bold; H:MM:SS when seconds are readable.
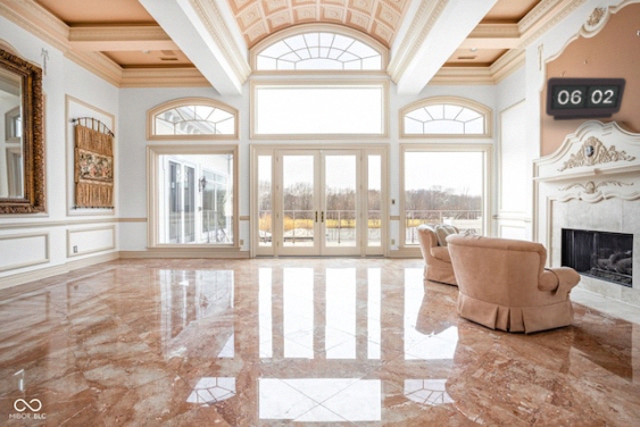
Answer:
**6:02**
